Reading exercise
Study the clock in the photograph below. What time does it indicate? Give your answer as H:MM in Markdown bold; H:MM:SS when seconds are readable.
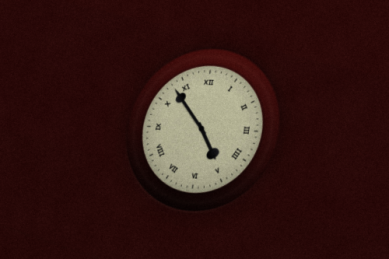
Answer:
**4:53**
